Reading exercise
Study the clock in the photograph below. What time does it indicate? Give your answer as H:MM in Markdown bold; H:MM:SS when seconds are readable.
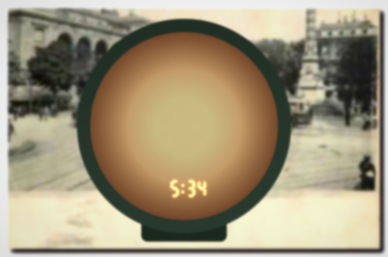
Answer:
**5:34**
